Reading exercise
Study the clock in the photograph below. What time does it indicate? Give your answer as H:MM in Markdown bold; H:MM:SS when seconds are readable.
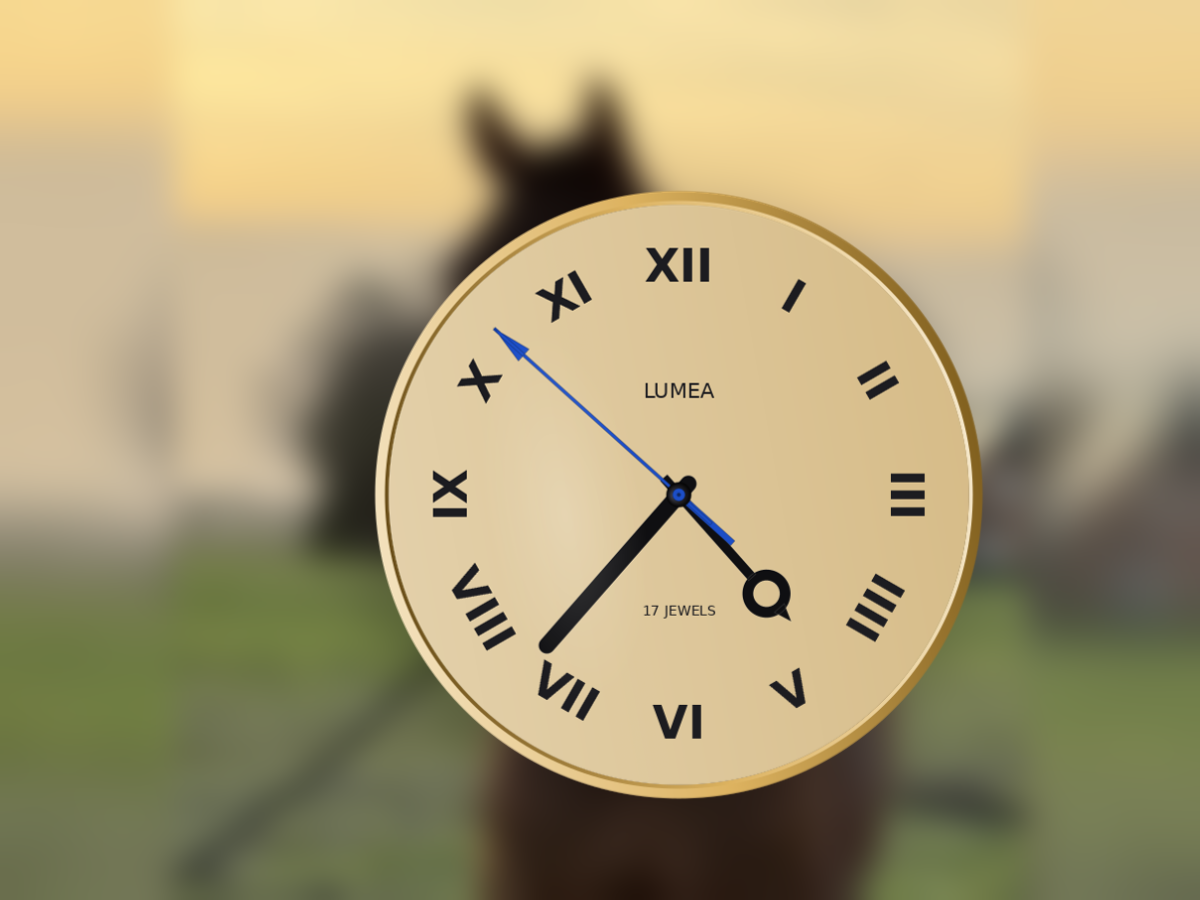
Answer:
**4:36:52**
